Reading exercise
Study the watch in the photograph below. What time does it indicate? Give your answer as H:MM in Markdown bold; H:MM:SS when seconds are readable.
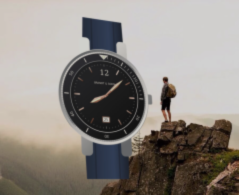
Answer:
**8:08**
